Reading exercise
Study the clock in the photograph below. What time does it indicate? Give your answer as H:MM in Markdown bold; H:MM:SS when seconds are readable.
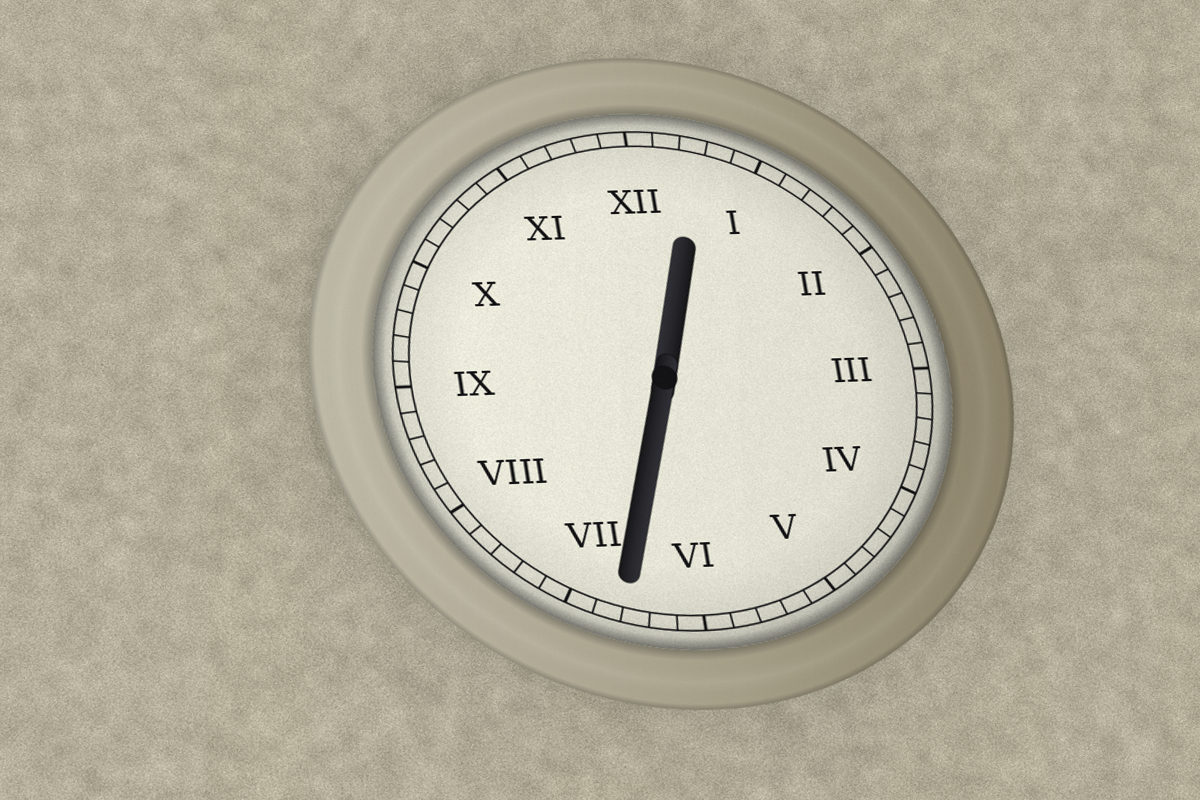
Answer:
**12:33**
